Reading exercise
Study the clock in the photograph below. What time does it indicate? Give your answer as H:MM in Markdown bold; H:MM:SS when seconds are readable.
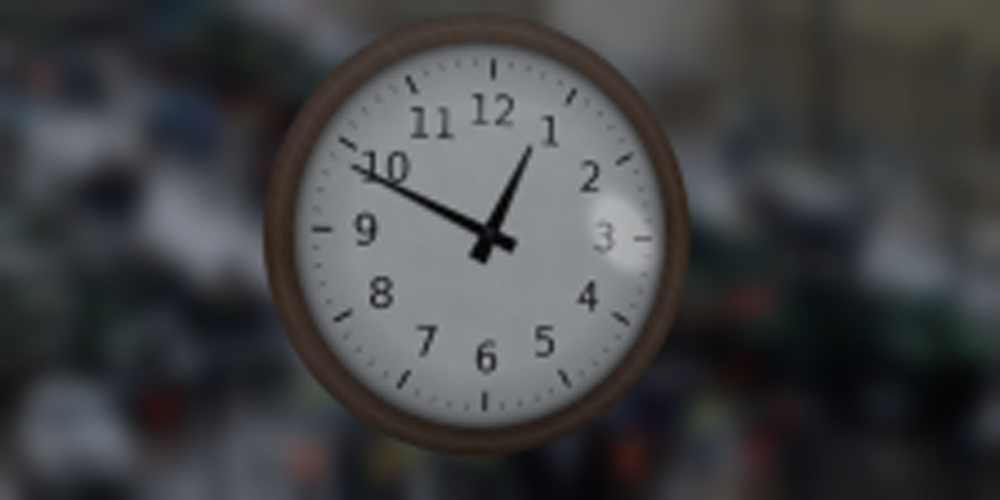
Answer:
**12:49**
